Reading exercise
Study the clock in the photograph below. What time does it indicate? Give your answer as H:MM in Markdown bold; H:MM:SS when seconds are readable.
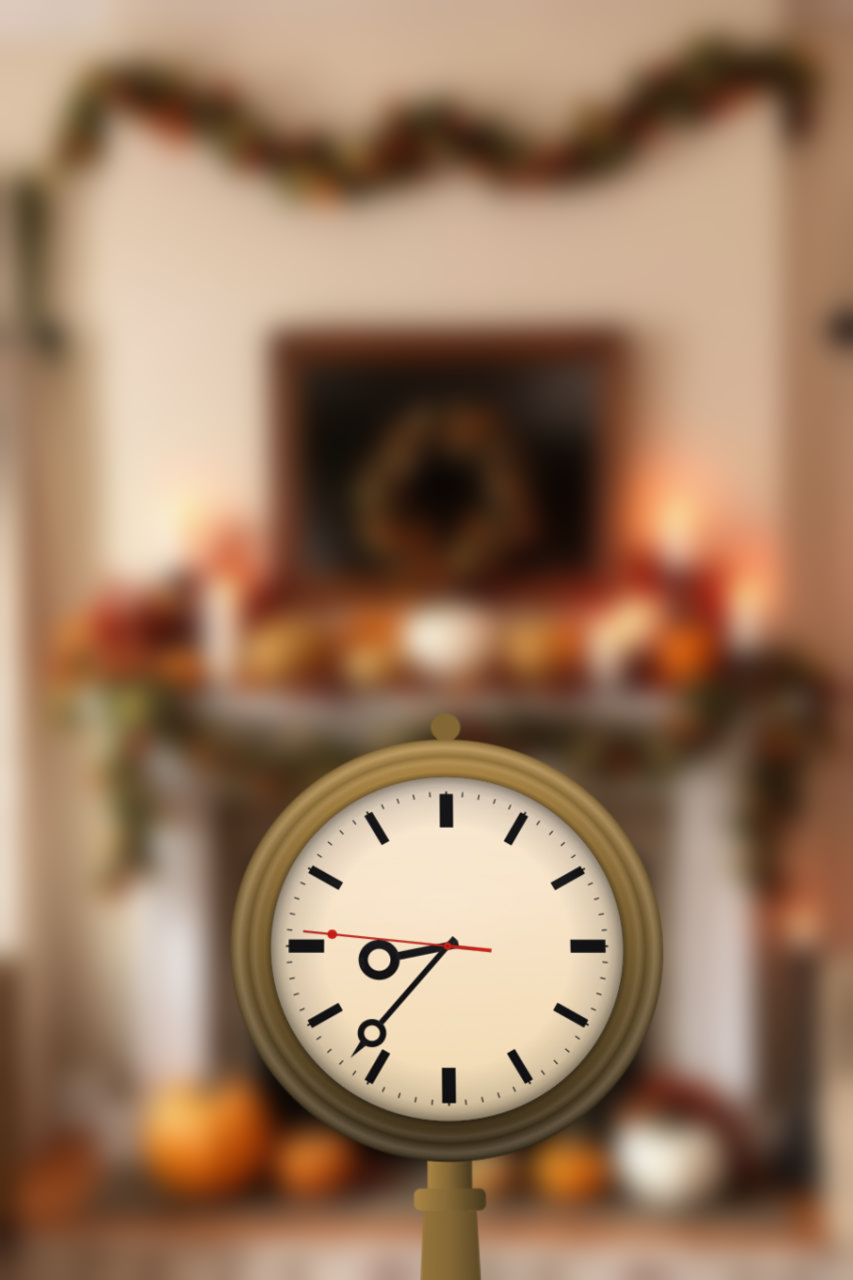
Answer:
**8:36:46**
